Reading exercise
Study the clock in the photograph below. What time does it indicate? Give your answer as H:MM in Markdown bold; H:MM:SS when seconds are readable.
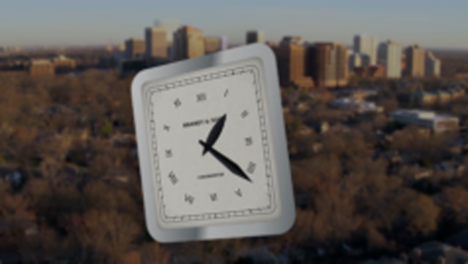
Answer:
**1:22**
